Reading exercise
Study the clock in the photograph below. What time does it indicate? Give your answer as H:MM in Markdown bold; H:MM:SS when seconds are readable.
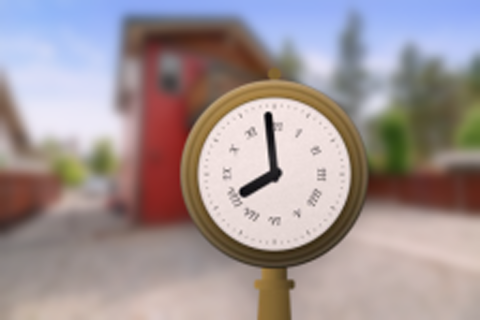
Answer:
**7:59**
